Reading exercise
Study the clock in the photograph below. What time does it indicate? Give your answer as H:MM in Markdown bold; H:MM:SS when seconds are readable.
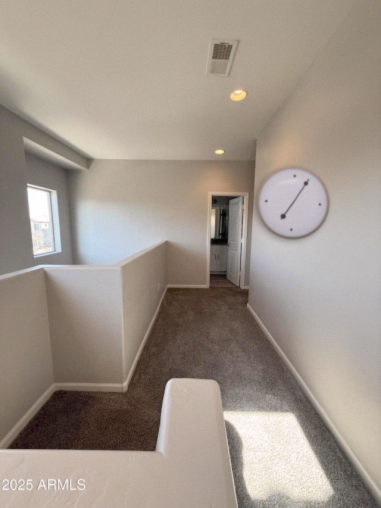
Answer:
**7:05**
